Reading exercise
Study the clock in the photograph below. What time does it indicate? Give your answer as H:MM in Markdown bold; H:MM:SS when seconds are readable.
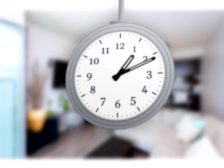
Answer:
**1:11**
